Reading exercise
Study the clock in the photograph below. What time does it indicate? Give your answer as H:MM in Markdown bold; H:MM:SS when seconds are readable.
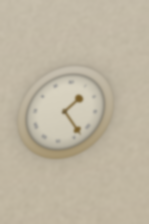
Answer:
**1:23**
